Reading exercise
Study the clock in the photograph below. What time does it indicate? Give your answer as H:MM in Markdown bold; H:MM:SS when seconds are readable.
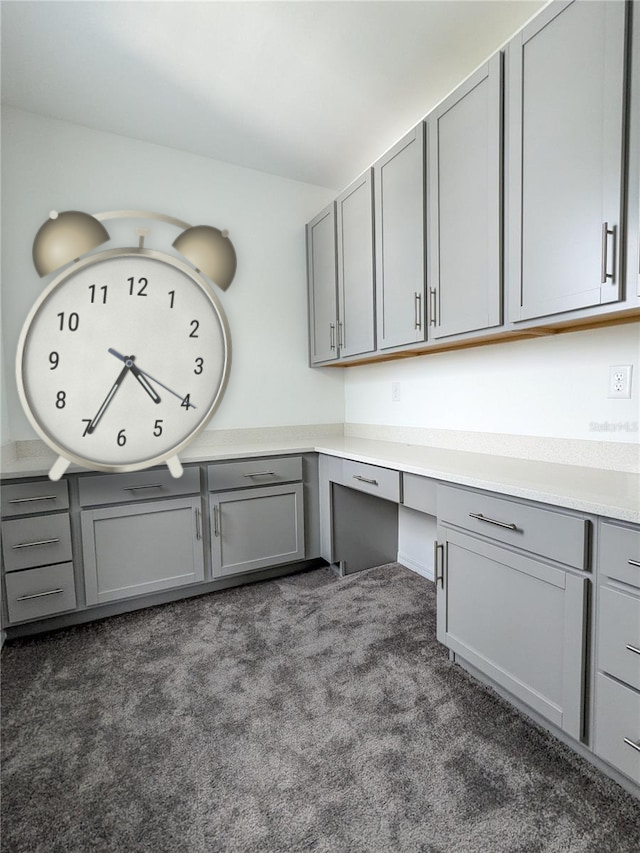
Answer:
**4:34:20**
